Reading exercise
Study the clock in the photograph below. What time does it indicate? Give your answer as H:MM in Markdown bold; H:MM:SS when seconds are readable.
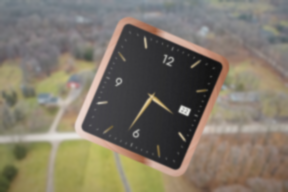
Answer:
**3:32**
